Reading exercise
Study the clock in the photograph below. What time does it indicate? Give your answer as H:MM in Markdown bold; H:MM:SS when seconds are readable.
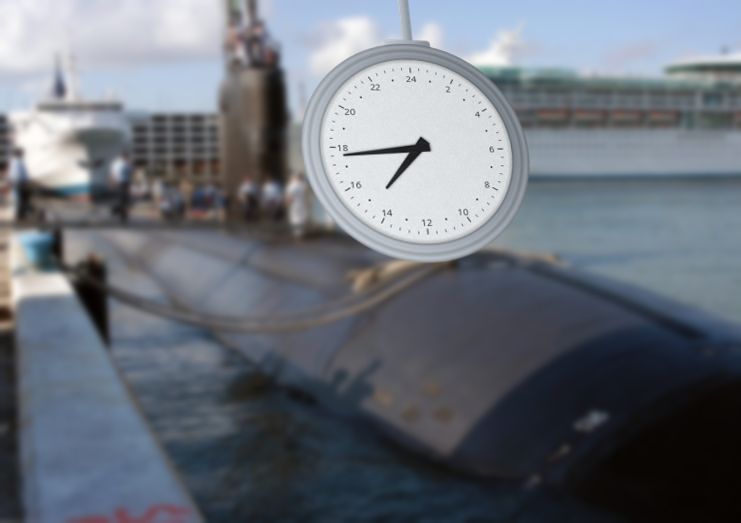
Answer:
**14:44**
